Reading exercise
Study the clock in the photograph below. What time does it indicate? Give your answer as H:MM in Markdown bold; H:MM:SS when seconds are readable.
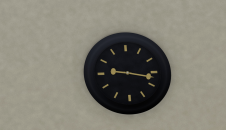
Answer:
**9:17**
